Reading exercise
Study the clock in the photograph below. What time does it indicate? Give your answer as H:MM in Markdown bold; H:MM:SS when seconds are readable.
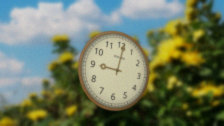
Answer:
**9:01**
